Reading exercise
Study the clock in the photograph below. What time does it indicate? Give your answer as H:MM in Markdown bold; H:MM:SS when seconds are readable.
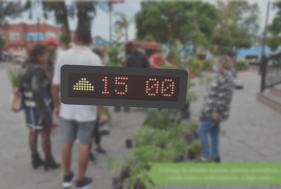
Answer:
**15:00**
